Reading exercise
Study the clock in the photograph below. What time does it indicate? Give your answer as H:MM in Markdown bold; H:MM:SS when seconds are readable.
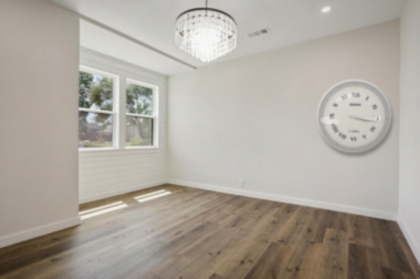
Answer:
**3:16**
